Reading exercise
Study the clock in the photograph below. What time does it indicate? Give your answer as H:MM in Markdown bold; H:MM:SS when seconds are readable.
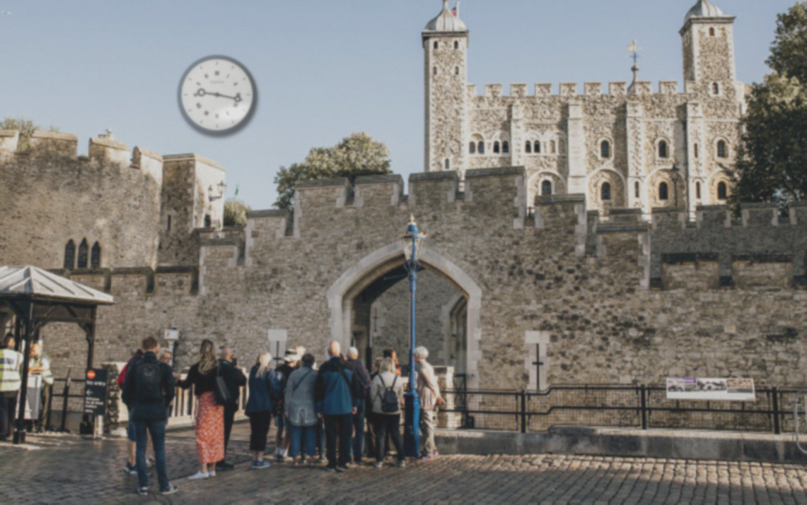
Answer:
**9:17**
